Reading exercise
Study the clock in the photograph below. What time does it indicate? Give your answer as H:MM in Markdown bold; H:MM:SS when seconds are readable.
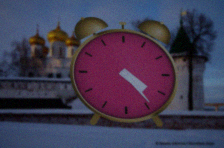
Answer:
**4:24**
